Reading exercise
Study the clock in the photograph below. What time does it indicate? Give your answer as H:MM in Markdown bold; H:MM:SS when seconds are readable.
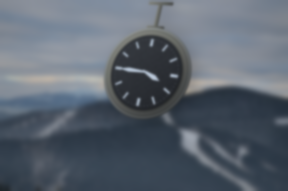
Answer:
**3:45**
